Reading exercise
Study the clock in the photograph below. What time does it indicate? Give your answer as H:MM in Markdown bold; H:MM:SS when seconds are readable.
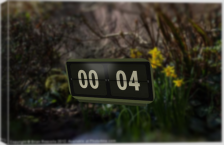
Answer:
**0:04**
